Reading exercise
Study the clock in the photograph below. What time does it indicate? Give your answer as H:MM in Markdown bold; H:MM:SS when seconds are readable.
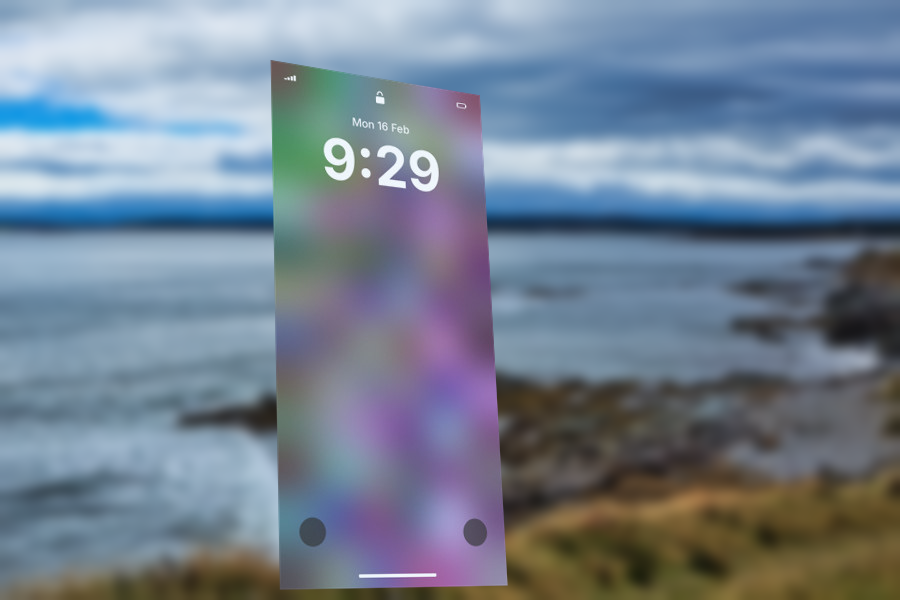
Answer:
**9:29**
